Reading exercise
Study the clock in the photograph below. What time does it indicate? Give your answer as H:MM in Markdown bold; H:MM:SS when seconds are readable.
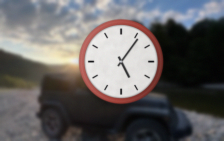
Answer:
**5:06**
